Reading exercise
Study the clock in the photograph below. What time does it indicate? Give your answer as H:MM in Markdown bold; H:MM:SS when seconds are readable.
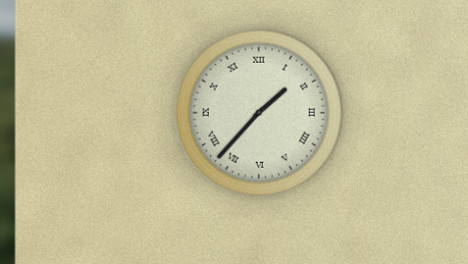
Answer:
**1:37**
